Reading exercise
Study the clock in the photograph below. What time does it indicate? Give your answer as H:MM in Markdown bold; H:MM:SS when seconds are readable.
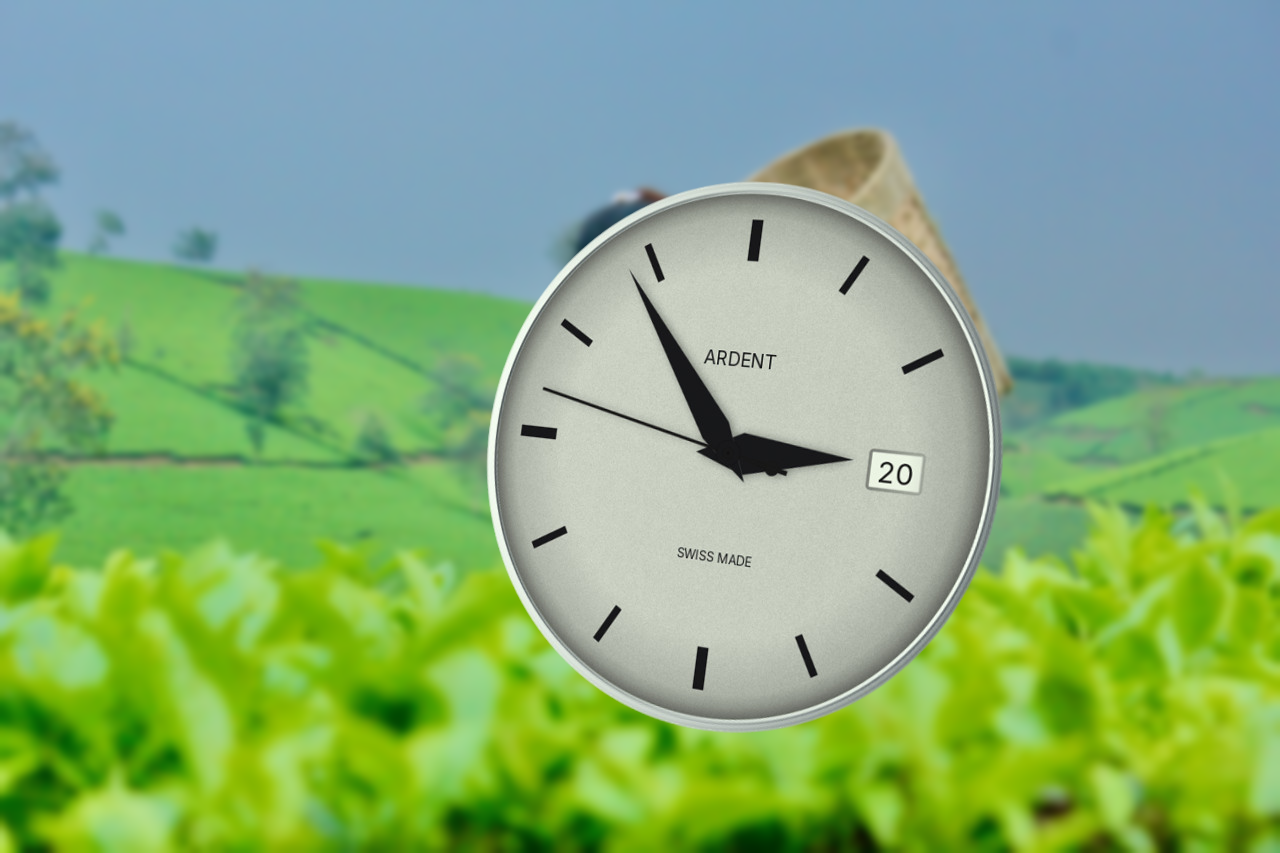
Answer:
**2:53:47**
